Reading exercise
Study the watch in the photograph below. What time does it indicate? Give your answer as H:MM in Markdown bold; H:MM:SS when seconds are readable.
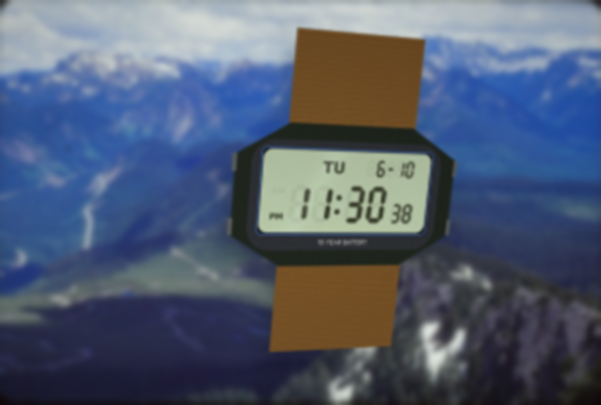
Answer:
**11:30:38**
